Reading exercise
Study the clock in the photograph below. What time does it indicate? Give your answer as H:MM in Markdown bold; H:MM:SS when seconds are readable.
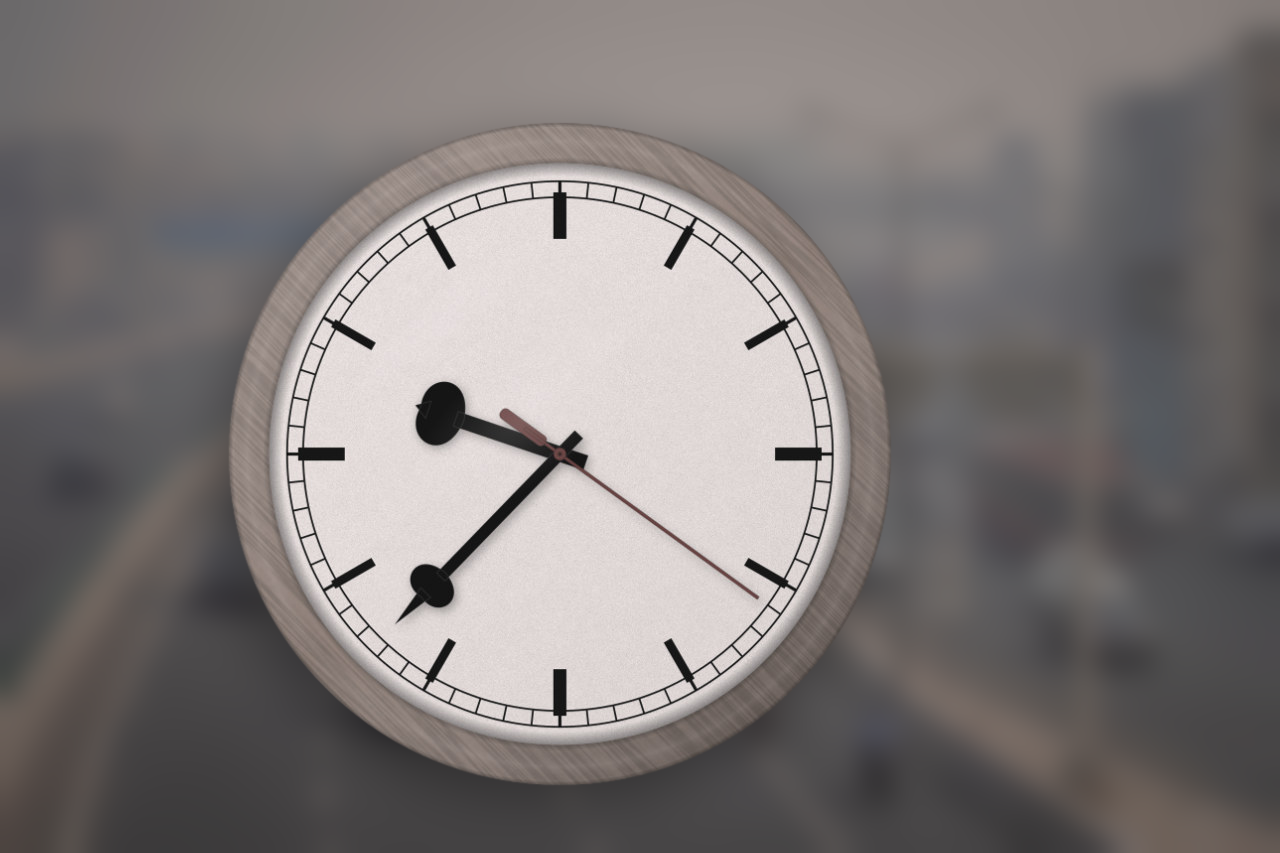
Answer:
**9:37:21**
